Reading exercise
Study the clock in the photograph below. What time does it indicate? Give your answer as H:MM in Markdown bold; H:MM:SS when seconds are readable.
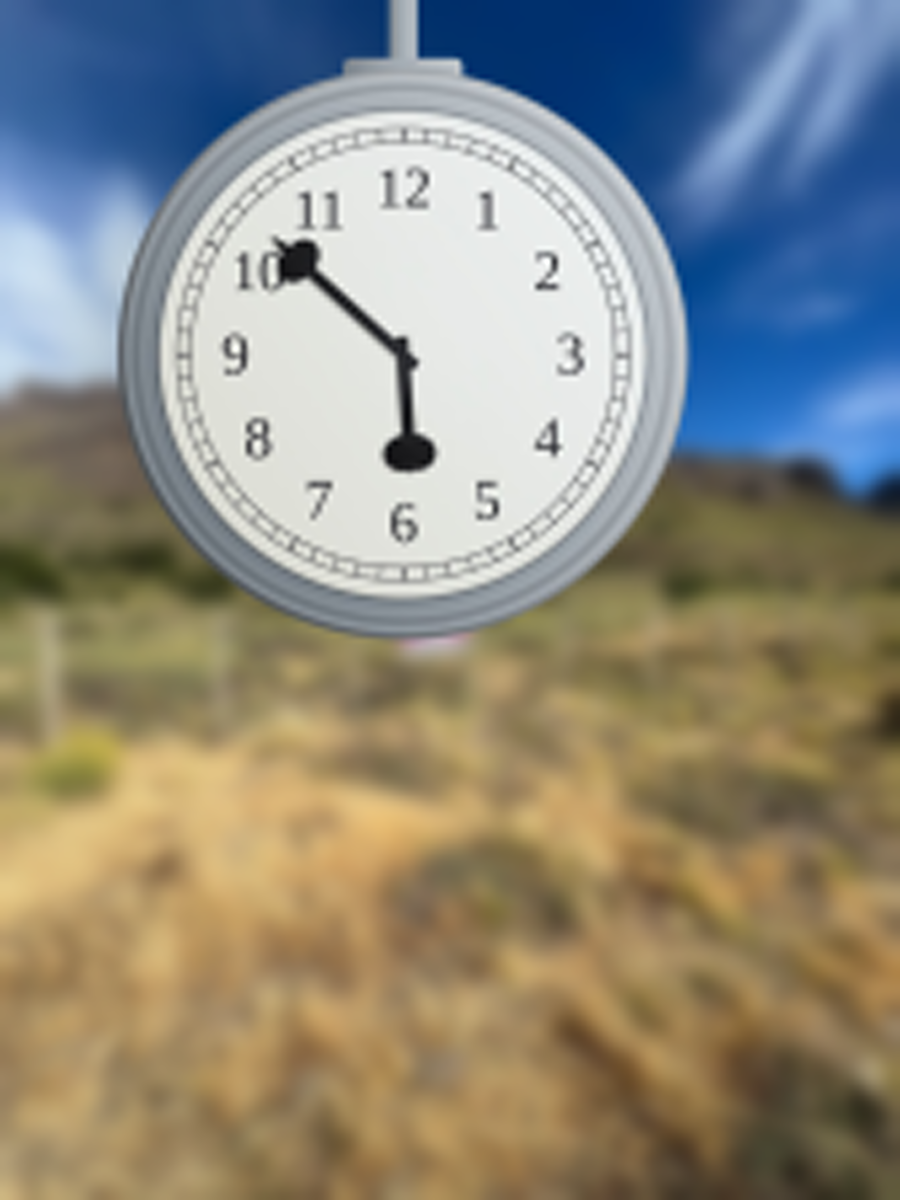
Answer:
**5:52**
